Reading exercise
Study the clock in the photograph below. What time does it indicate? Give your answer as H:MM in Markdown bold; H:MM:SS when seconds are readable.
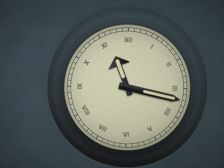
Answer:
**11:17**
